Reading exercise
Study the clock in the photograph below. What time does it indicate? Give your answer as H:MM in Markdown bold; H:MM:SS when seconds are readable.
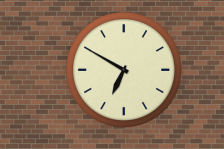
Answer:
**6:50**
